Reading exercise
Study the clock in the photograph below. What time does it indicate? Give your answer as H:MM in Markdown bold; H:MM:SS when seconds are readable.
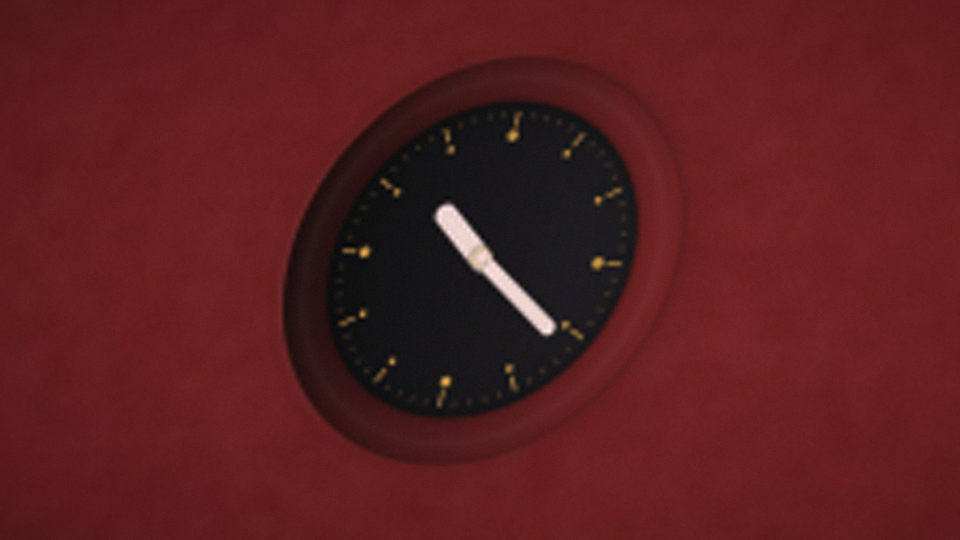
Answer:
**10:21**
